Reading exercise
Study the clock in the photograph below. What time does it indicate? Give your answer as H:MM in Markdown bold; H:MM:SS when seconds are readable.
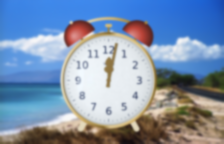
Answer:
**12:02**
